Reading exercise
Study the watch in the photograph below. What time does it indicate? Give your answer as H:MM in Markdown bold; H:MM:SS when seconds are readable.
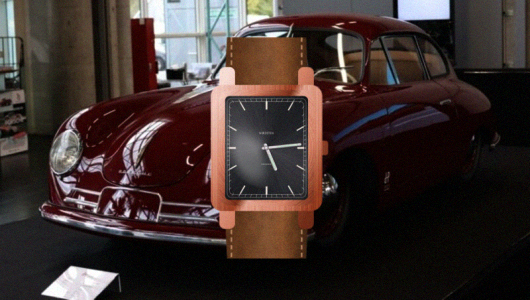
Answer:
**5:14**
